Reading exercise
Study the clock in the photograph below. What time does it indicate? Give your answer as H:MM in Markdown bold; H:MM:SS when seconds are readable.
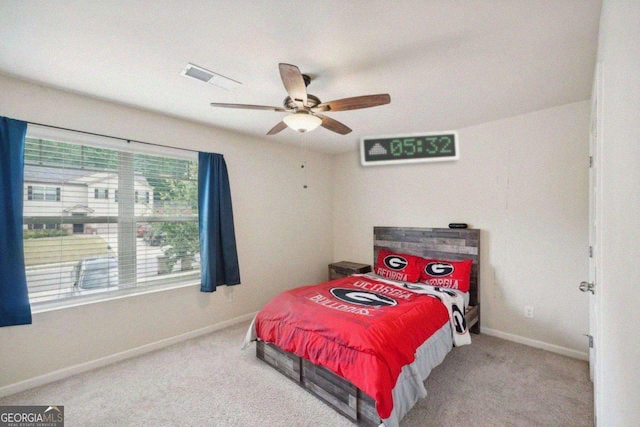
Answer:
**5:32**
